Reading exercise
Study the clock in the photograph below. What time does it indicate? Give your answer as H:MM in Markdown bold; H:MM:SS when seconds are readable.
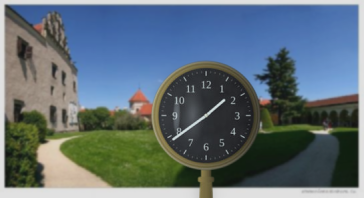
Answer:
**1:39**
